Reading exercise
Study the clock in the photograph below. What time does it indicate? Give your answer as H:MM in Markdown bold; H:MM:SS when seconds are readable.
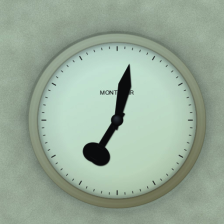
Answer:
**7:02**
